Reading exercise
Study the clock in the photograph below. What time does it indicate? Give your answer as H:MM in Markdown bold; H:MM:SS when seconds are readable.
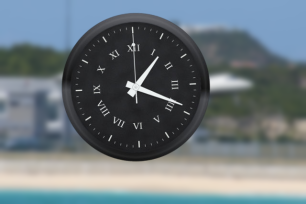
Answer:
**1:19:00**
